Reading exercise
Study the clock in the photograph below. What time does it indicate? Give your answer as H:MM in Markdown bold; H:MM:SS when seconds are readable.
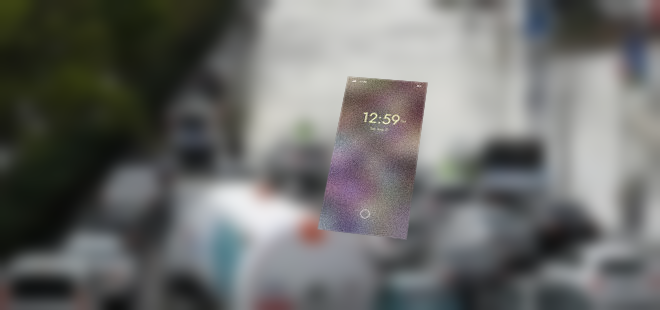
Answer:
**12:59**
